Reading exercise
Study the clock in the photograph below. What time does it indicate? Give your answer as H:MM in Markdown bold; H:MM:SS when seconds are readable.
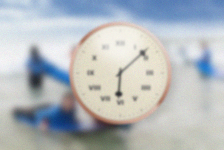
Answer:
**6:08**
